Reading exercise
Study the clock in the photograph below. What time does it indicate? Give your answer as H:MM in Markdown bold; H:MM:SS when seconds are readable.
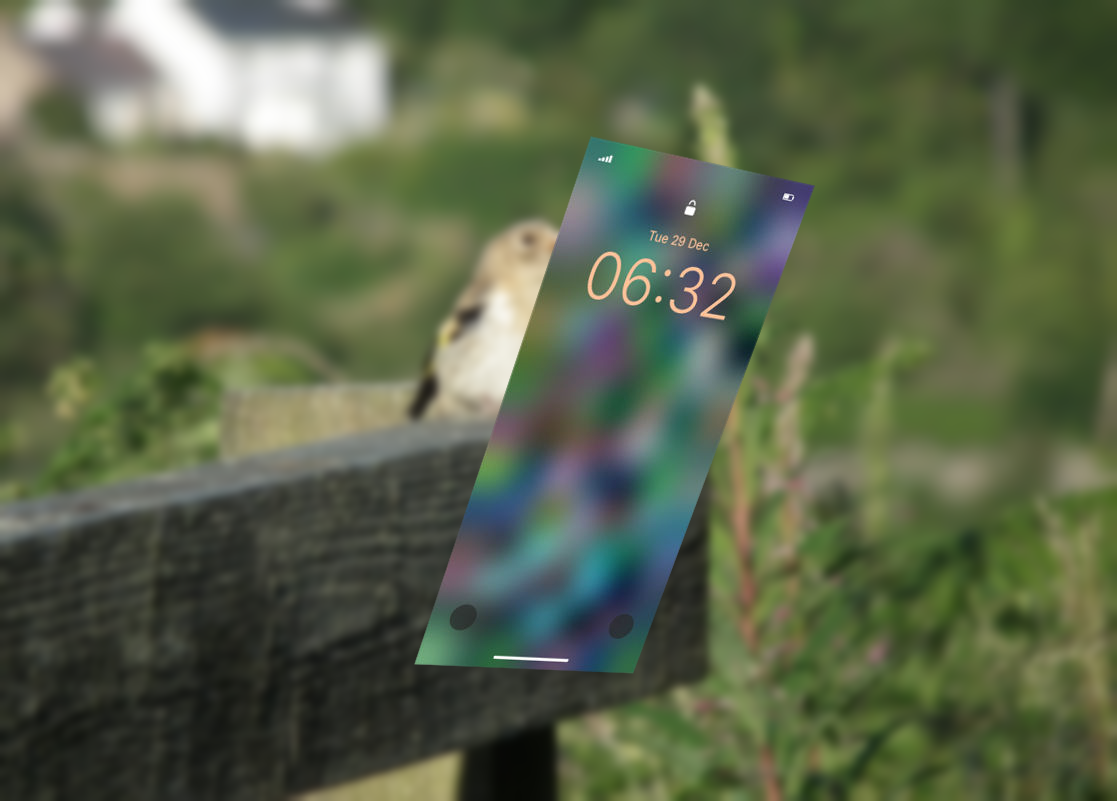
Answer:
**6:32**
